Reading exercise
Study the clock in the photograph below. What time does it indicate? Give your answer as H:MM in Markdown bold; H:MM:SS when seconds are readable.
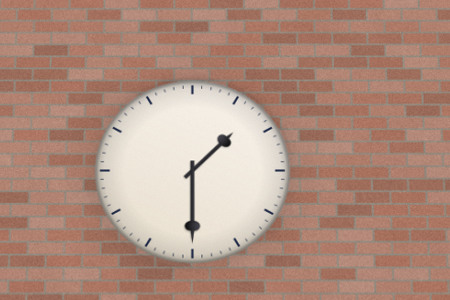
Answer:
**1:30**
